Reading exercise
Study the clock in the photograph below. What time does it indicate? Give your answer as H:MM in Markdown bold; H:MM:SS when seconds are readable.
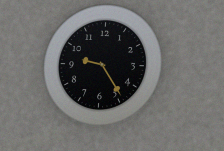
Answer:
**9:24**
